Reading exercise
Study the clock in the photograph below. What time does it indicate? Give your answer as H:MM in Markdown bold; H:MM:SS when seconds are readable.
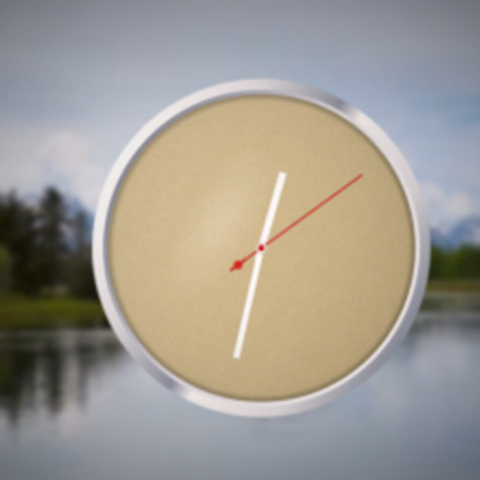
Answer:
**12:32:09**
